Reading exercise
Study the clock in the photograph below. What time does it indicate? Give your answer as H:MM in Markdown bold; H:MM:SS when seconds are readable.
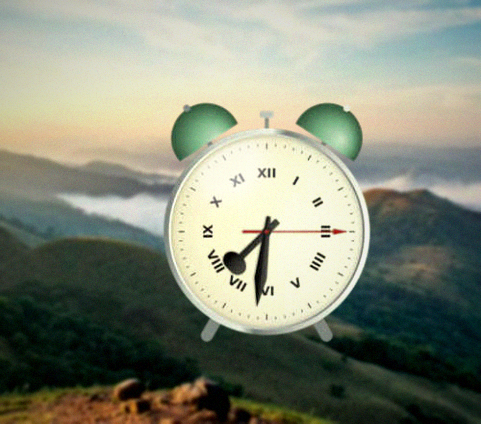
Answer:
**7:31:15**
